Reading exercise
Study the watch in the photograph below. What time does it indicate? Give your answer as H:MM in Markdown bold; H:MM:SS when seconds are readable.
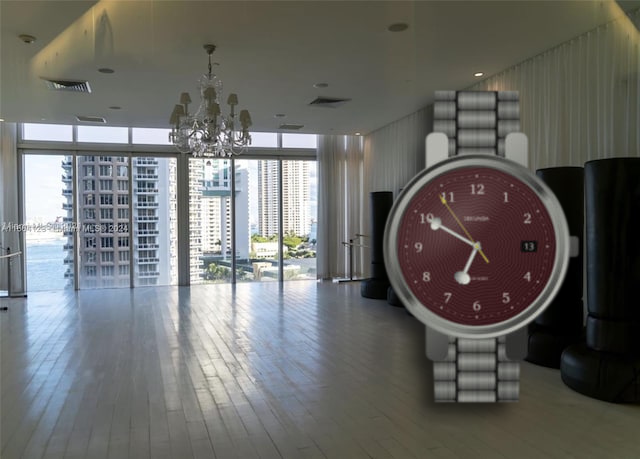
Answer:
**6:49:54**
